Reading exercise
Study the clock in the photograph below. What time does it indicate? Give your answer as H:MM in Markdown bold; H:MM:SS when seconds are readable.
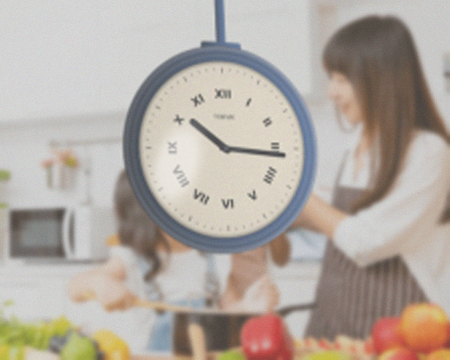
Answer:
**10:16**
